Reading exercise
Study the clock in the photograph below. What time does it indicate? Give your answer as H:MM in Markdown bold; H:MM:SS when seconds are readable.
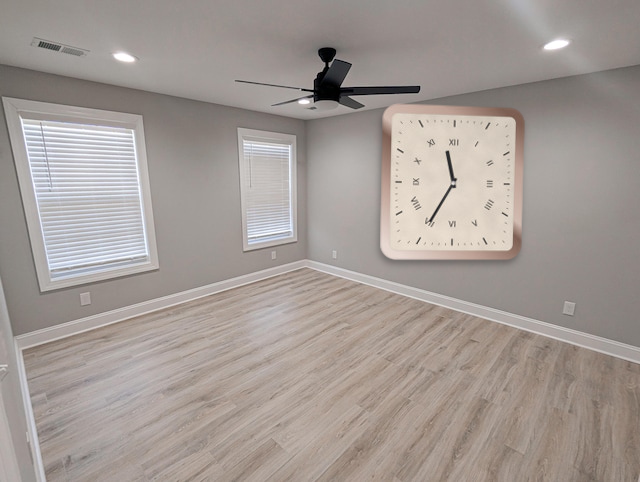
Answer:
**11:35**
